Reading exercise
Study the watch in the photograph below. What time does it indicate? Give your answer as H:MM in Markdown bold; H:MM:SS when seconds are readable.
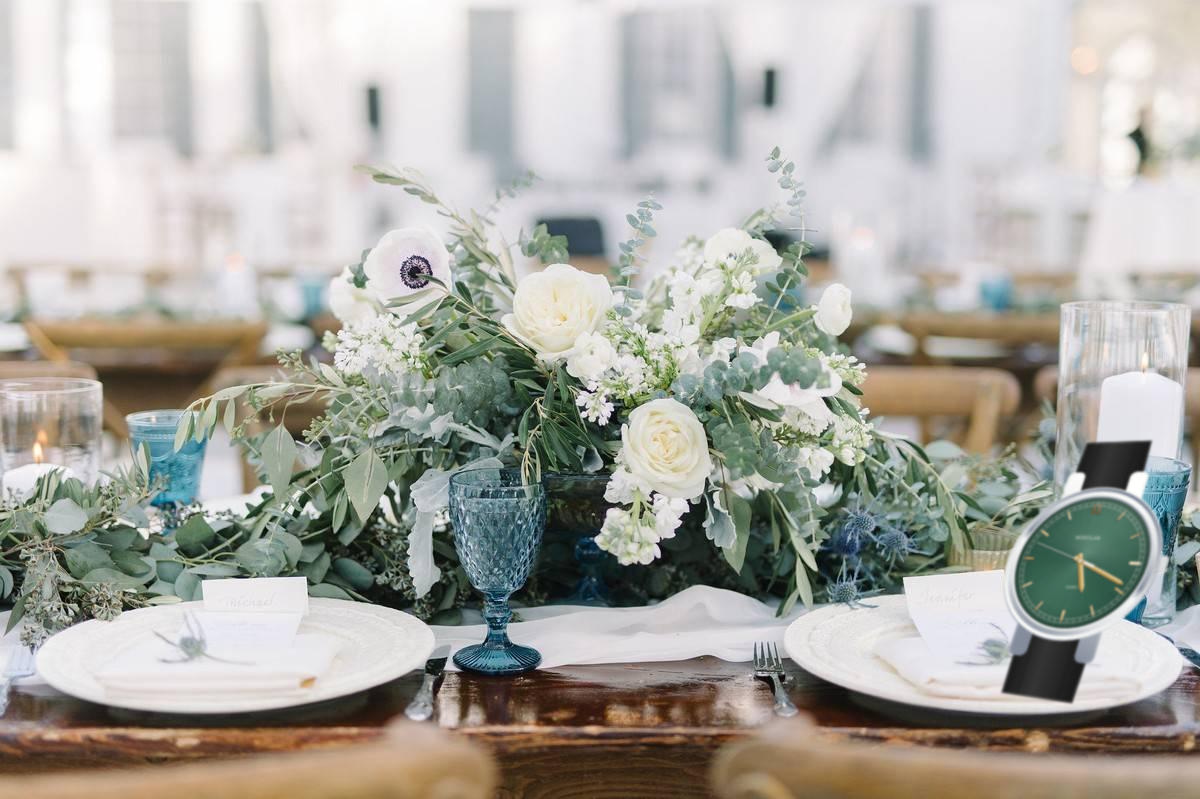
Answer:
**5:18:48**
